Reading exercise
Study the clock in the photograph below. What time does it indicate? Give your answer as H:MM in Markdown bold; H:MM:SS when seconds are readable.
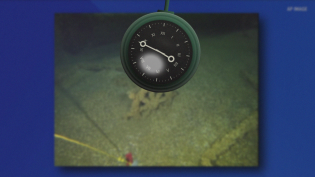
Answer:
**3:48**
